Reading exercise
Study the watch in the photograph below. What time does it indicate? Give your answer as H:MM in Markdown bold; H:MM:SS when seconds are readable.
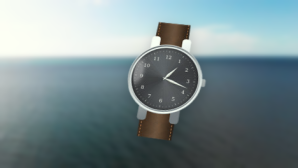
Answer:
**1:18**
